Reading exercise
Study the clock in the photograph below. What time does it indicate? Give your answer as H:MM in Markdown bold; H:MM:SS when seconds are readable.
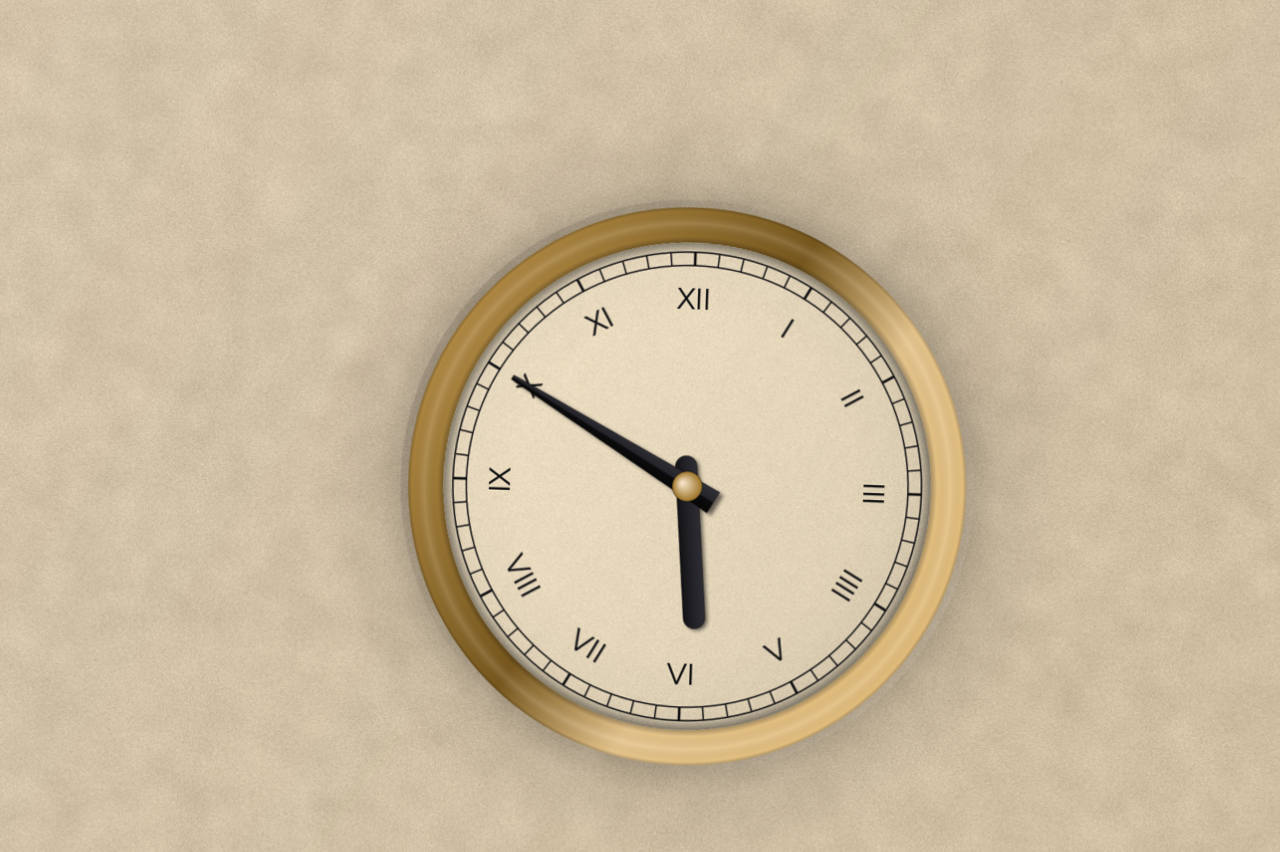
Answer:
**5:50**
